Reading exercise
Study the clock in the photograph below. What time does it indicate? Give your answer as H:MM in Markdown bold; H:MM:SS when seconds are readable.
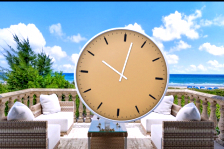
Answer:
**10:02**
